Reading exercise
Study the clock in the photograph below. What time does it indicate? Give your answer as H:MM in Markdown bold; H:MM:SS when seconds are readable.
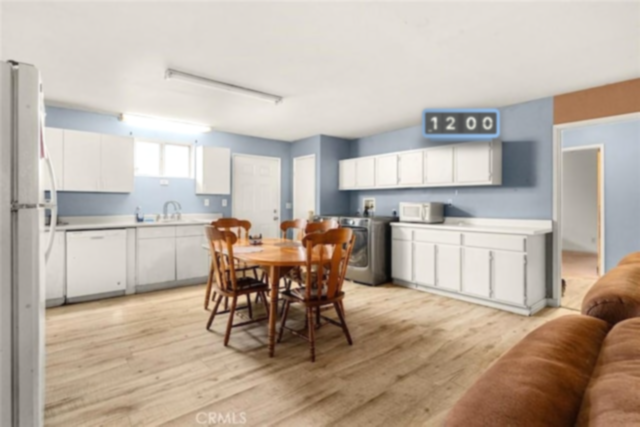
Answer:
**12:00**
